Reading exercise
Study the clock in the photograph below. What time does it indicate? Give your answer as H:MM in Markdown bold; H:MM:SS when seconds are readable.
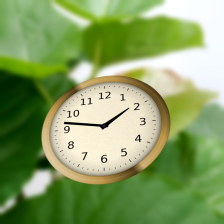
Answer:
**1:47**
